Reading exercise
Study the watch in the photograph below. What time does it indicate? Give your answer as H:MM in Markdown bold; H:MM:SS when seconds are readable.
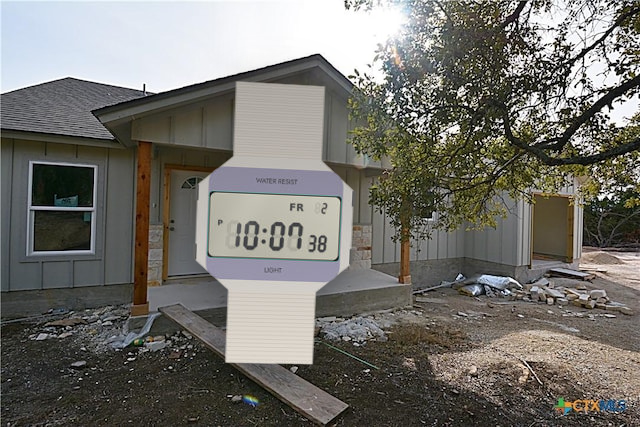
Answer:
**10:07:38**
